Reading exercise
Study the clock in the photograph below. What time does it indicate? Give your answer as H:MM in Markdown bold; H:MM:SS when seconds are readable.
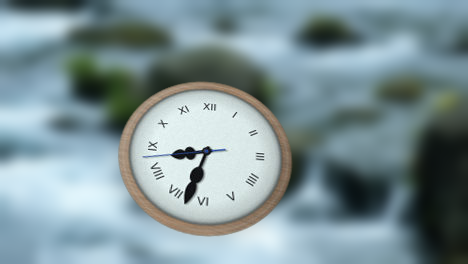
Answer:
**8:32:43**
